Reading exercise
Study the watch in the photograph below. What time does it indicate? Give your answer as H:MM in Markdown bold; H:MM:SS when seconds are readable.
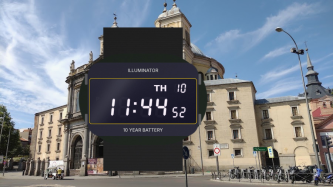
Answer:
**11:44:52**
